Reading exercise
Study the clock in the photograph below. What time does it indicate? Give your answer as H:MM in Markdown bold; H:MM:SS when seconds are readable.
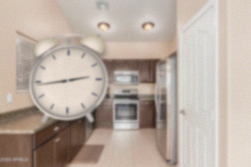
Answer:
**2:44**
